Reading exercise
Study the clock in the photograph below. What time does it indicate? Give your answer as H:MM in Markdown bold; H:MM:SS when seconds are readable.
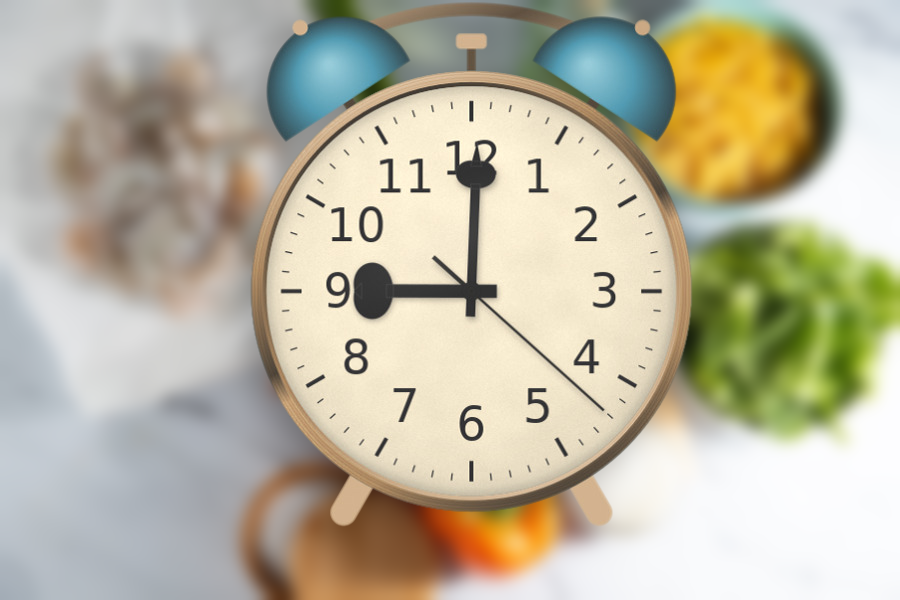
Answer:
**9:00:22**
